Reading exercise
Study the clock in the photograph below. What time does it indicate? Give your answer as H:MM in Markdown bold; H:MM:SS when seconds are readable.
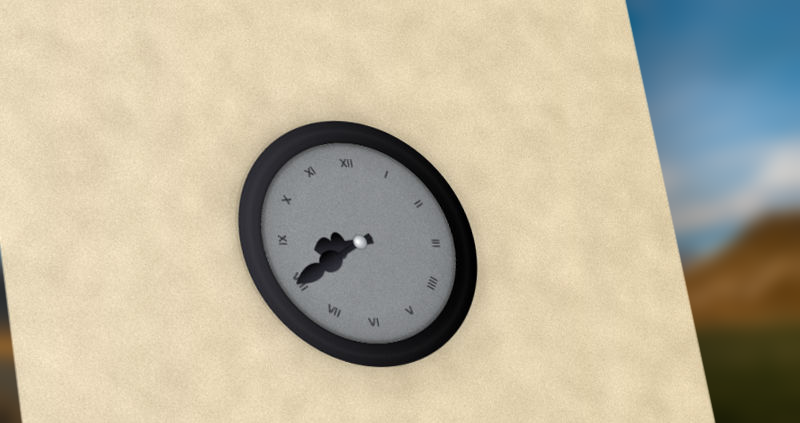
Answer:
**8:40**
